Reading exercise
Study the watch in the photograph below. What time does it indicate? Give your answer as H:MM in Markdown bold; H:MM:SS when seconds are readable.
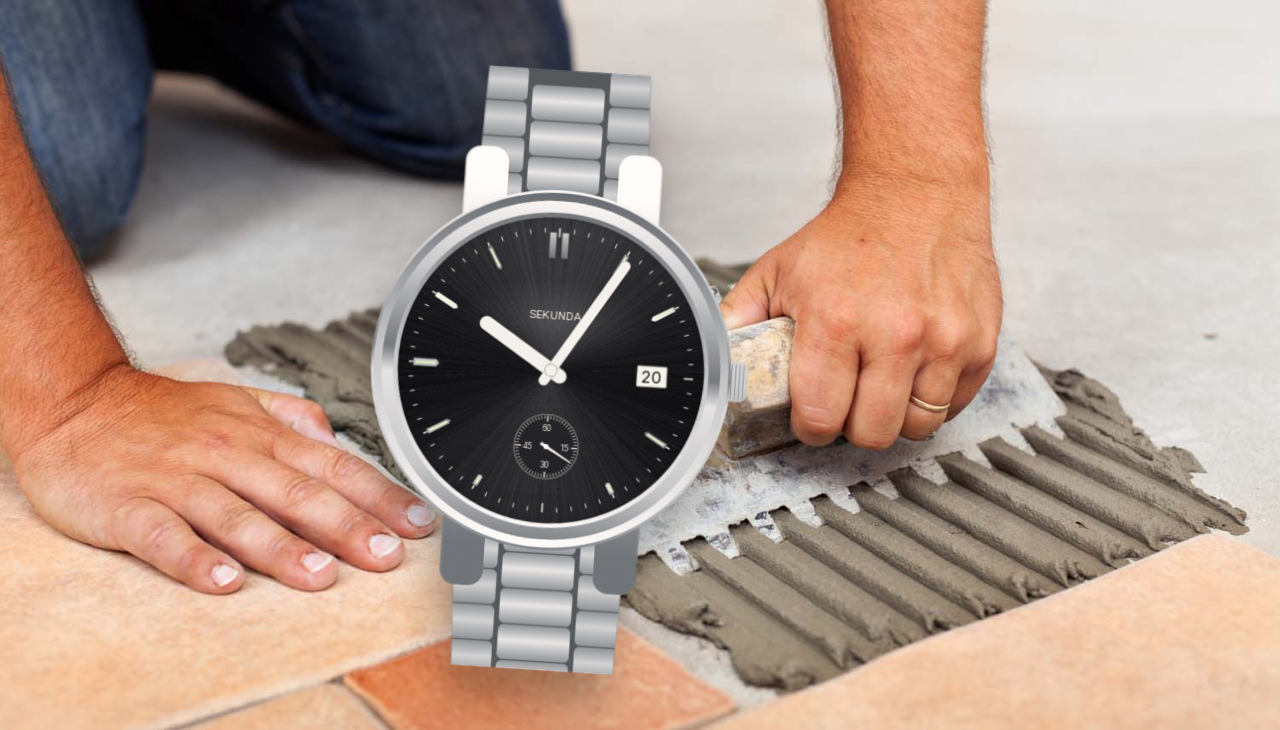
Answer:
**10:05:20**
